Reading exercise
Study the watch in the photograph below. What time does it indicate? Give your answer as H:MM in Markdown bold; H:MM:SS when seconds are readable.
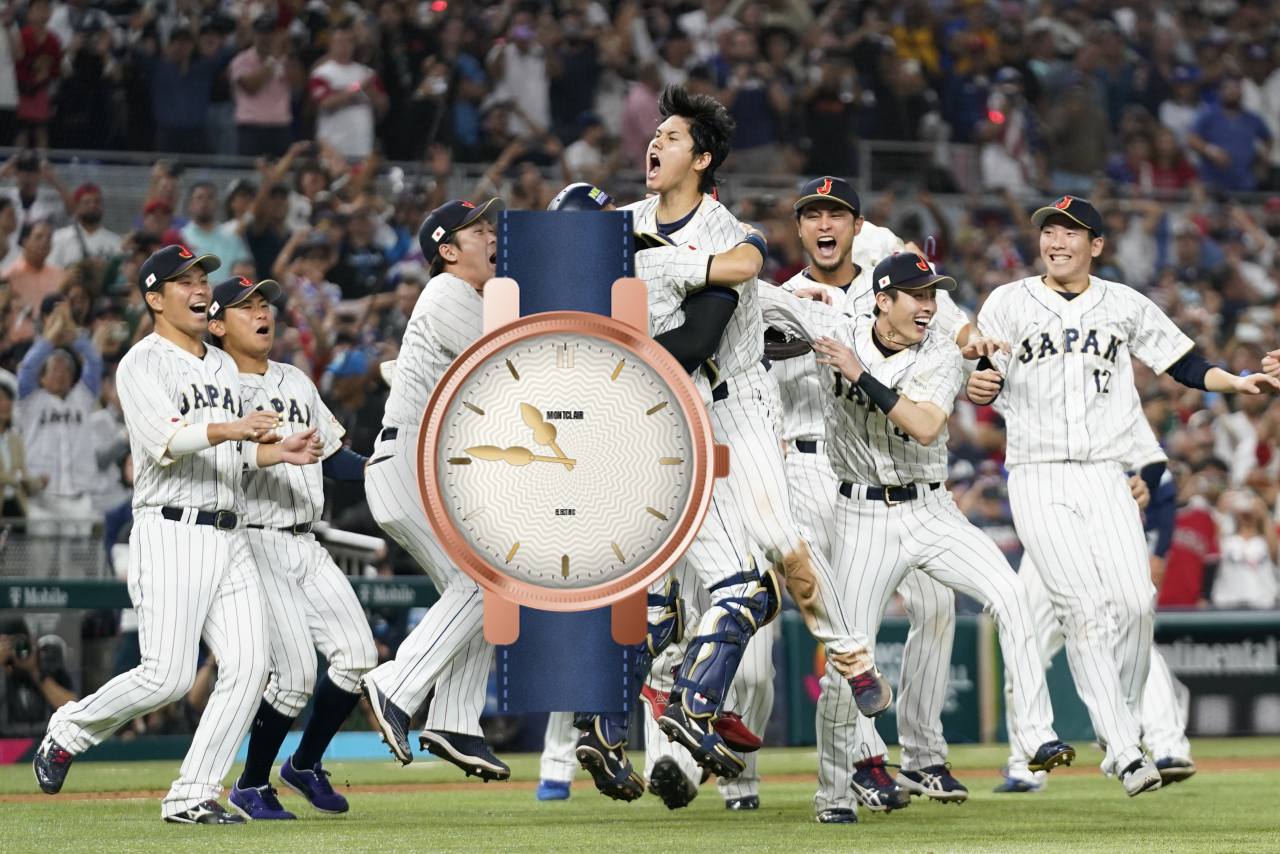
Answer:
**10:46**
